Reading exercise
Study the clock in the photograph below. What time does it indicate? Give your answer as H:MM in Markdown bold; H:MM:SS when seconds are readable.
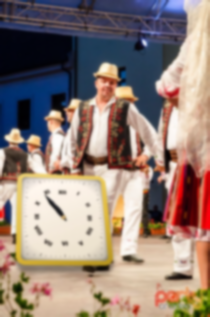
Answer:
**10:54**
